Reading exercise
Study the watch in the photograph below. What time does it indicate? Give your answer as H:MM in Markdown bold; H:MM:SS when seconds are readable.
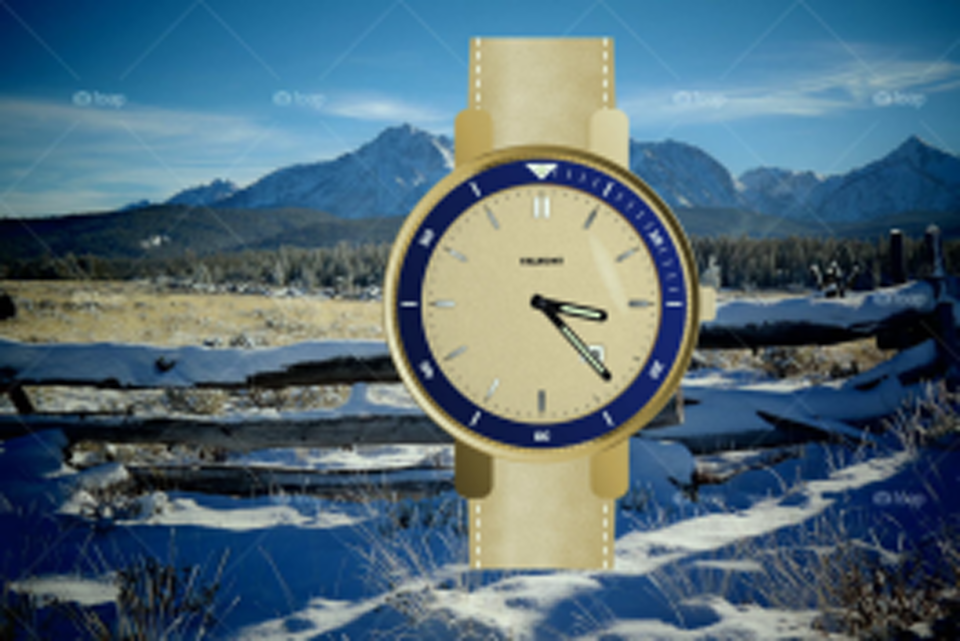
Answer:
**3:23**
